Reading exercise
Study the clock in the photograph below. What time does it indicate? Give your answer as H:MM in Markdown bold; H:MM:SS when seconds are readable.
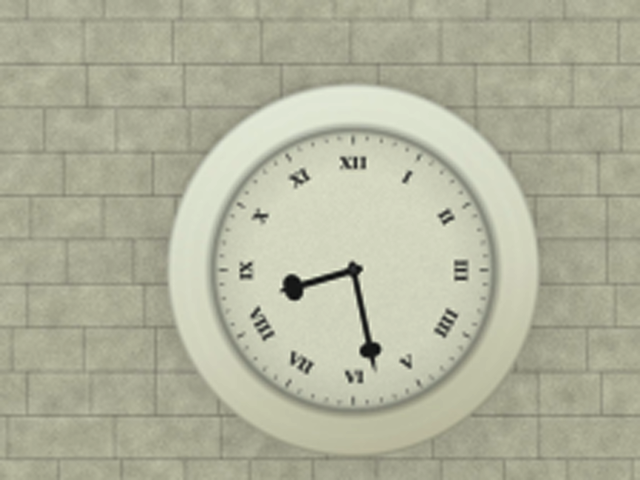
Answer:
**8:28**
